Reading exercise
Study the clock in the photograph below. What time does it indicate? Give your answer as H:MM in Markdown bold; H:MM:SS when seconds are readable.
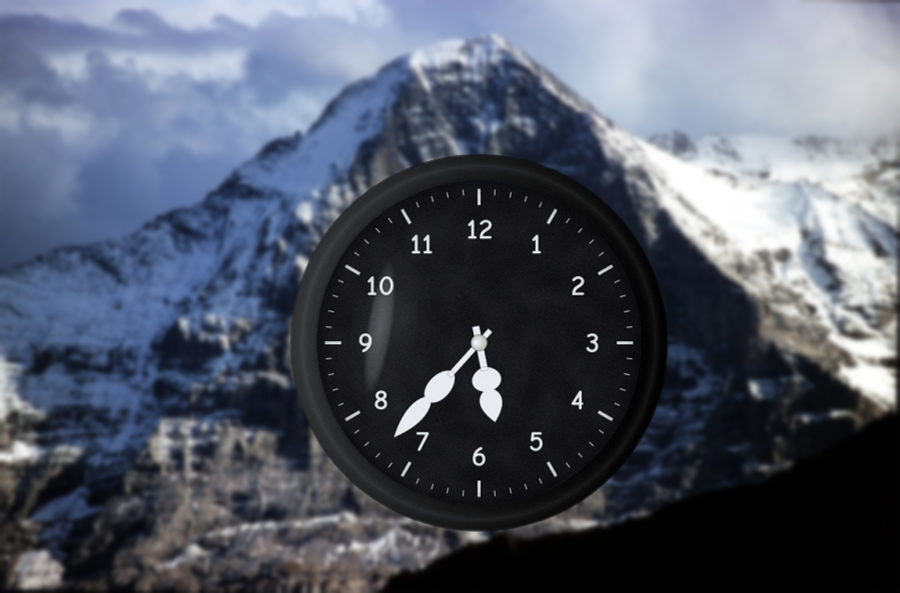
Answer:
**5:37**
